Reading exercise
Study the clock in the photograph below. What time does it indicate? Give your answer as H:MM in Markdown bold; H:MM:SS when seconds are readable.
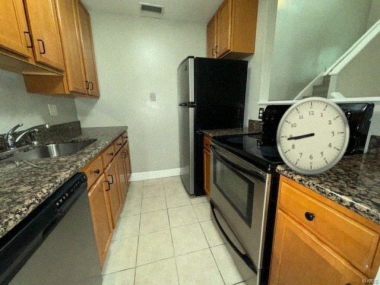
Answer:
**8:44**
